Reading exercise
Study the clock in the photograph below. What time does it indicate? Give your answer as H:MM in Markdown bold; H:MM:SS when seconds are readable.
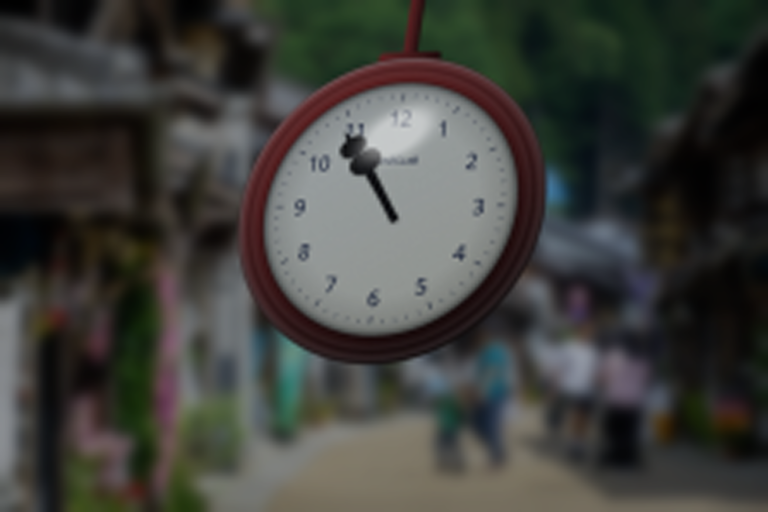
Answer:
**10:54**
